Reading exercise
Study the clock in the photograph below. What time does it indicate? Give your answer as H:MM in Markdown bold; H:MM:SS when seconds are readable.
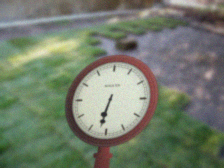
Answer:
**6:32**
